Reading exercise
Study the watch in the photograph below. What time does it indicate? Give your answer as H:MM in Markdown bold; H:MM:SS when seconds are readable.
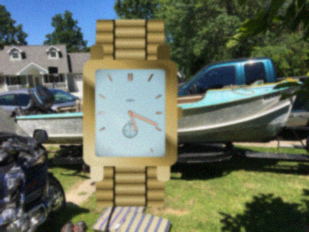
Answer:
**5:19**
